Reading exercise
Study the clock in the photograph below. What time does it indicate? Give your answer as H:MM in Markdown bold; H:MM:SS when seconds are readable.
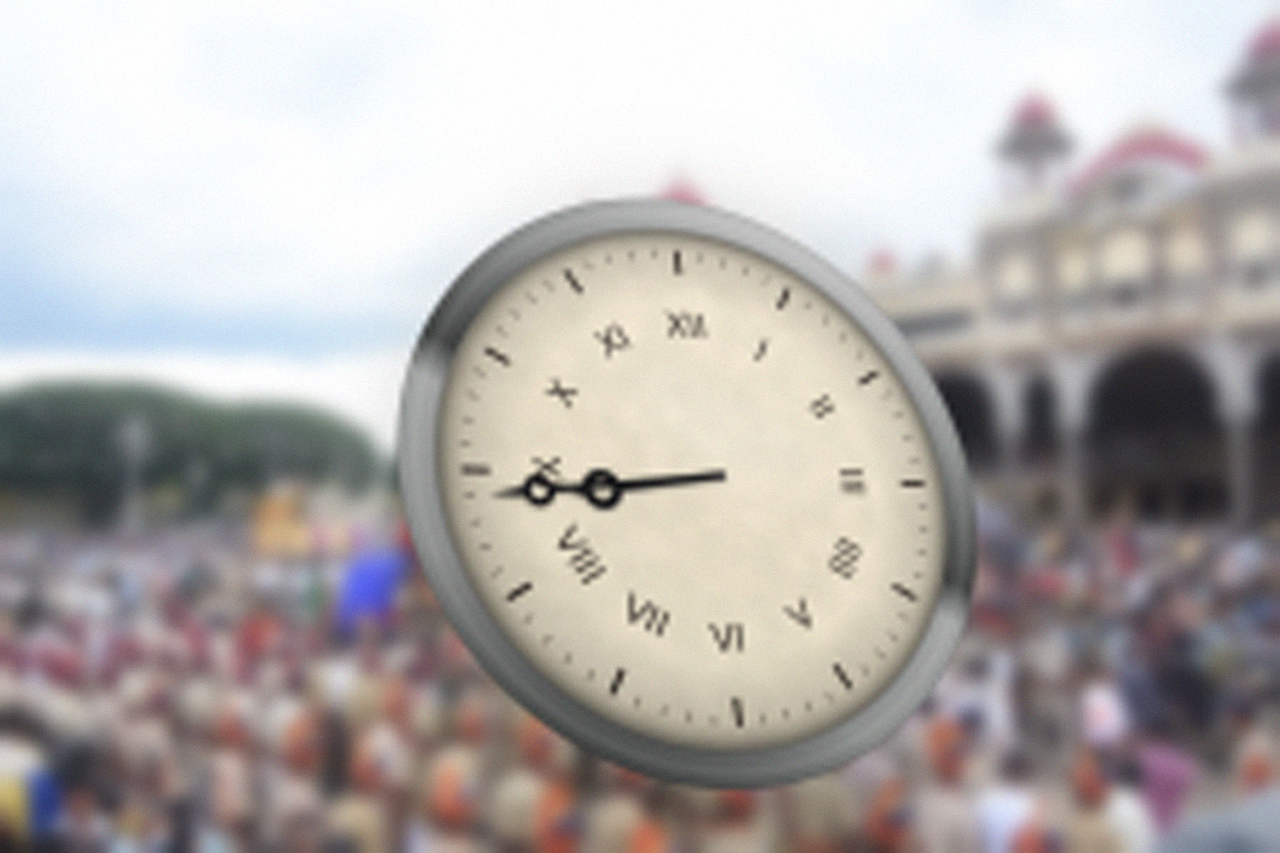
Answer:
**8:44**
